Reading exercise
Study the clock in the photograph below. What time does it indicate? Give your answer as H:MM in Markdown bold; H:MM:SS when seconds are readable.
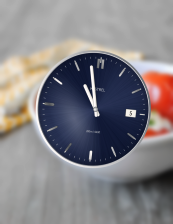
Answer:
**10:58**
